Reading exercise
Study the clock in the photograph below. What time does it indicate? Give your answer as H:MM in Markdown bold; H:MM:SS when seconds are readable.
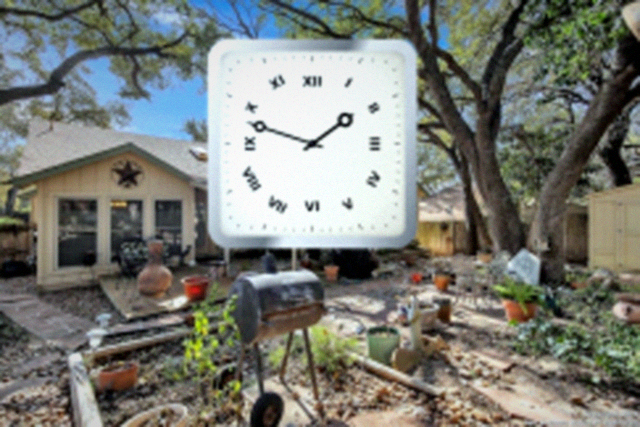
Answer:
**1:48**
